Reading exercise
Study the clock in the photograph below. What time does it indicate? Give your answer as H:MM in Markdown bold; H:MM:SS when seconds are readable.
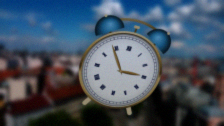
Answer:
**2:54**
